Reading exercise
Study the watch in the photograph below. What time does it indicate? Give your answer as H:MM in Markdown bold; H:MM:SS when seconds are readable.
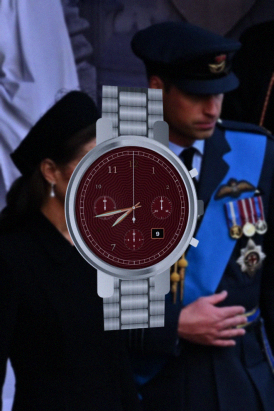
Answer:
**7:43**
